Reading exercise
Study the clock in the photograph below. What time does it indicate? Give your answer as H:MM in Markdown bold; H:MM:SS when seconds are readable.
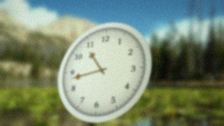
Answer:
**10:43**
